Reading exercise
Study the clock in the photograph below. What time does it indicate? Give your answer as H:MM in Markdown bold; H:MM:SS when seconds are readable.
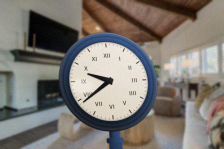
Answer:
**9:39**
